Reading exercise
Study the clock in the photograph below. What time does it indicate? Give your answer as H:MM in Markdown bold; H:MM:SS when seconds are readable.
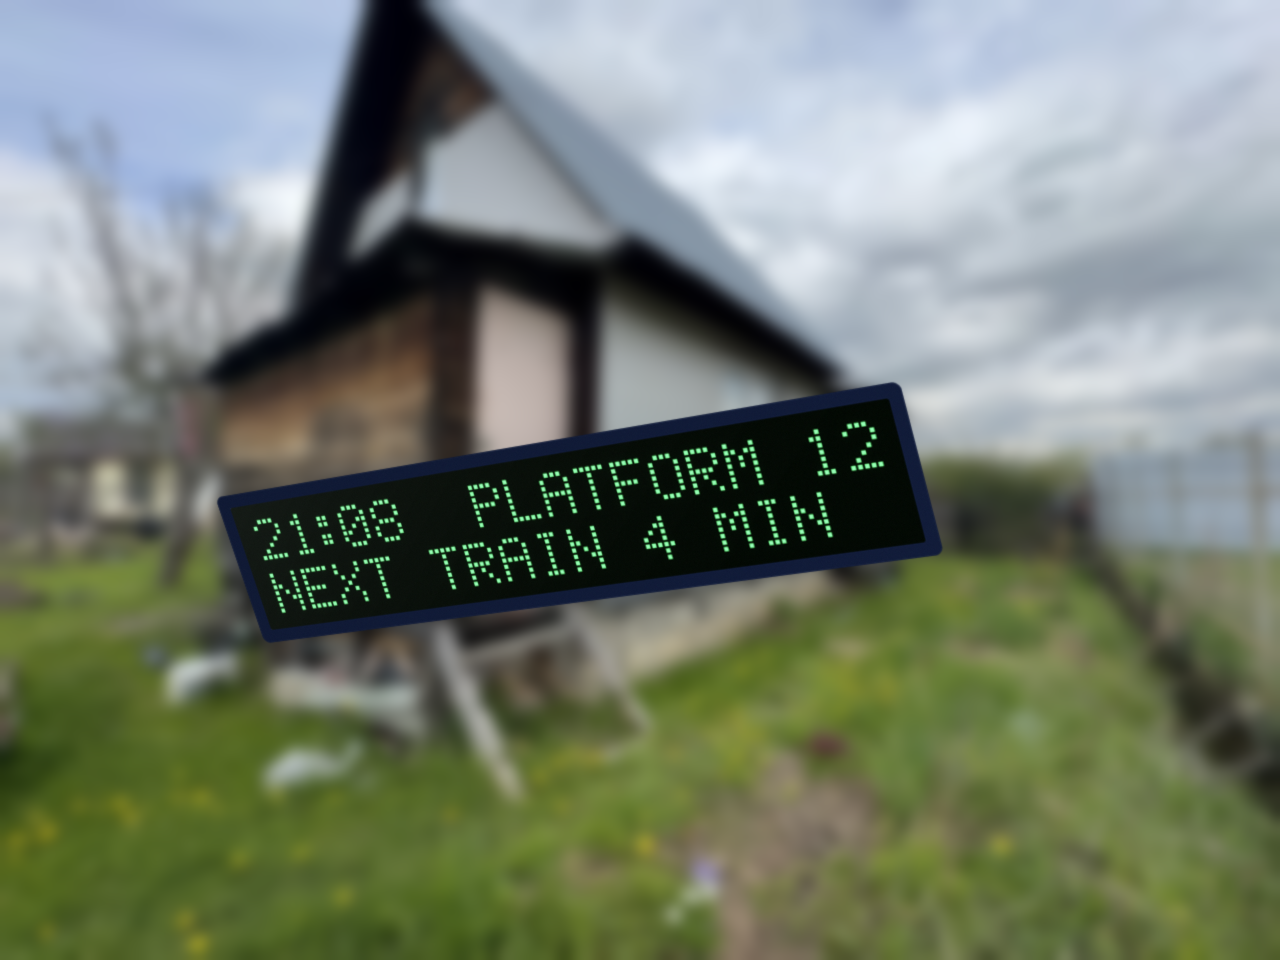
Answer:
**21:08**
